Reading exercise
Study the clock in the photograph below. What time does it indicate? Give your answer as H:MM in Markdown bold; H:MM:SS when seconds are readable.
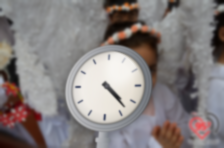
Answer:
**4:23**
